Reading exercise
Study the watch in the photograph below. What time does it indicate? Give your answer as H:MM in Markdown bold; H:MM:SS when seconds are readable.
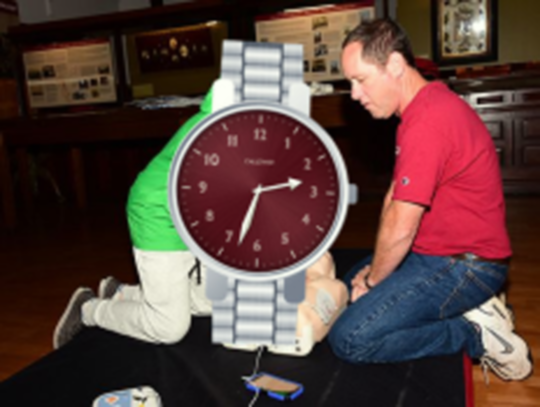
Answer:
**2:33**
